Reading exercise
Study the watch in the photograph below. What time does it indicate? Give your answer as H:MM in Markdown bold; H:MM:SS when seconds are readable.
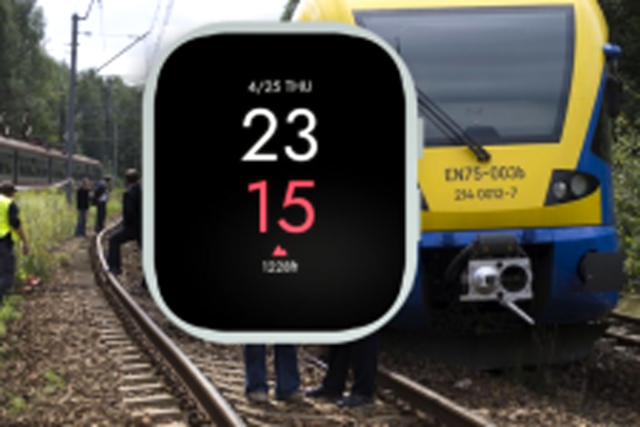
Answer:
**23:15**
